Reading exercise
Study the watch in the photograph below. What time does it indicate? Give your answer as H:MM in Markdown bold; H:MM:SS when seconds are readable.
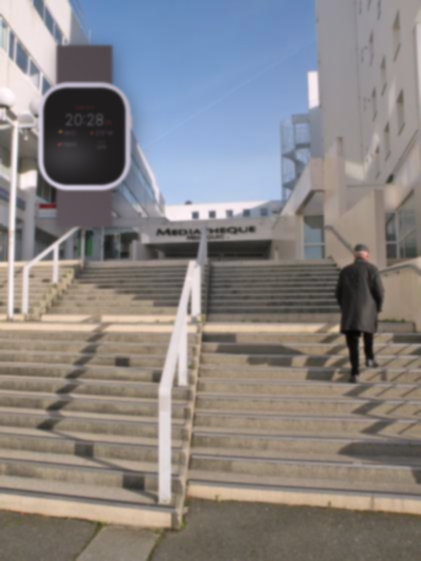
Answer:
**20:28**
